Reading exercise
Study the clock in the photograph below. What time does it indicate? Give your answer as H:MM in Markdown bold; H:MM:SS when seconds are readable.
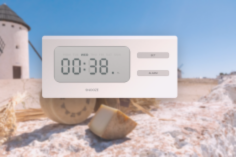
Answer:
**0:38**
